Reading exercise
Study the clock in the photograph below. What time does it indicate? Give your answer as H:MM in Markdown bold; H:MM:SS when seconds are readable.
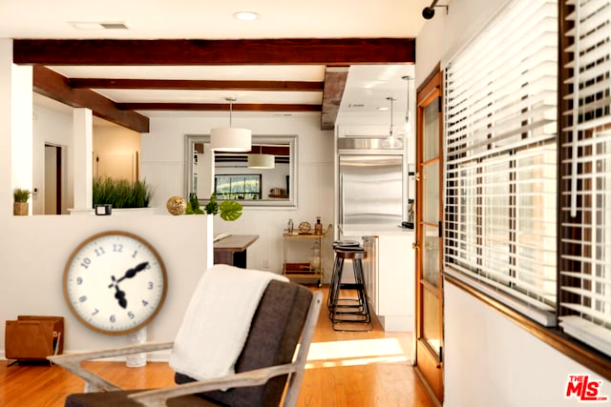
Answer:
**5:09**
